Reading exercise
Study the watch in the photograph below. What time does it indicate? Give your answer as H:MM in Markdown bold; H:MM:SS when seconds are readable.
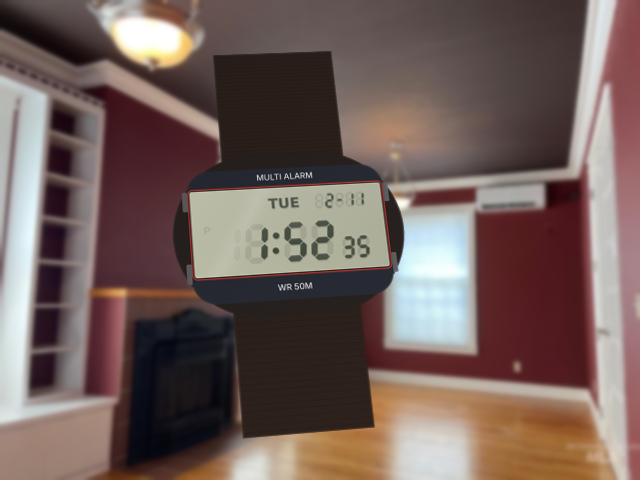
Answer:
**1:52:35**
